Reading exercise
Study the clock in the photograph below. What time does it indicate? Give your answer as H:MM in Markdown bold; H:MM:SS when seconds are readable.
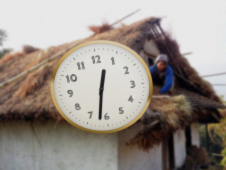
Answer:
**12:32**
